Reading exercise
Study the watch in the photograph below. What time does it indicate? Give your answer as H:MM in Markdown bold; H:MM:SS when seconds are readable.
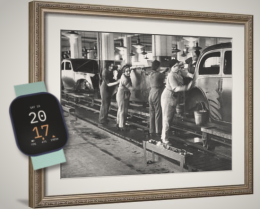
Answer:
**20:17**
